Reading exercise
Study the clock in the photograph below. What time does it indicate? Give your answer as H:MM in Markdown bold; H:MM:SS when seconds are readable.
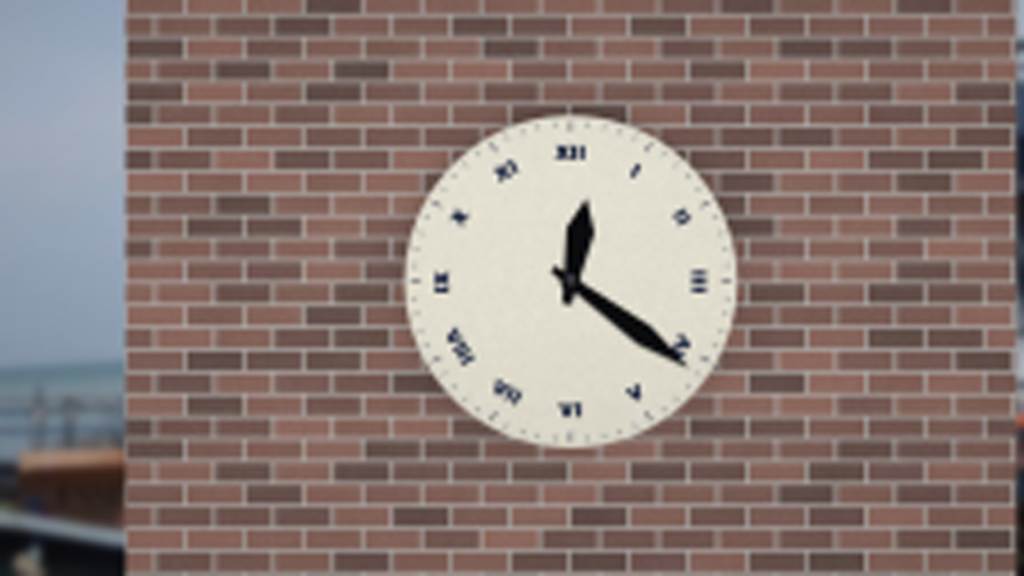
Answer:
**12:21**
